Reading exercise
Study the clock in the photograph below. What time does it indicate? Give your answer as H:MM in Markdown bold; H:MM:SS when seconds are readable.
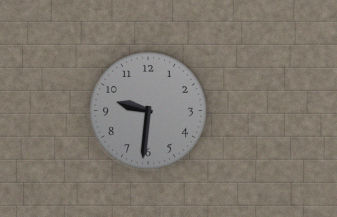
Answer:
**9:31**
